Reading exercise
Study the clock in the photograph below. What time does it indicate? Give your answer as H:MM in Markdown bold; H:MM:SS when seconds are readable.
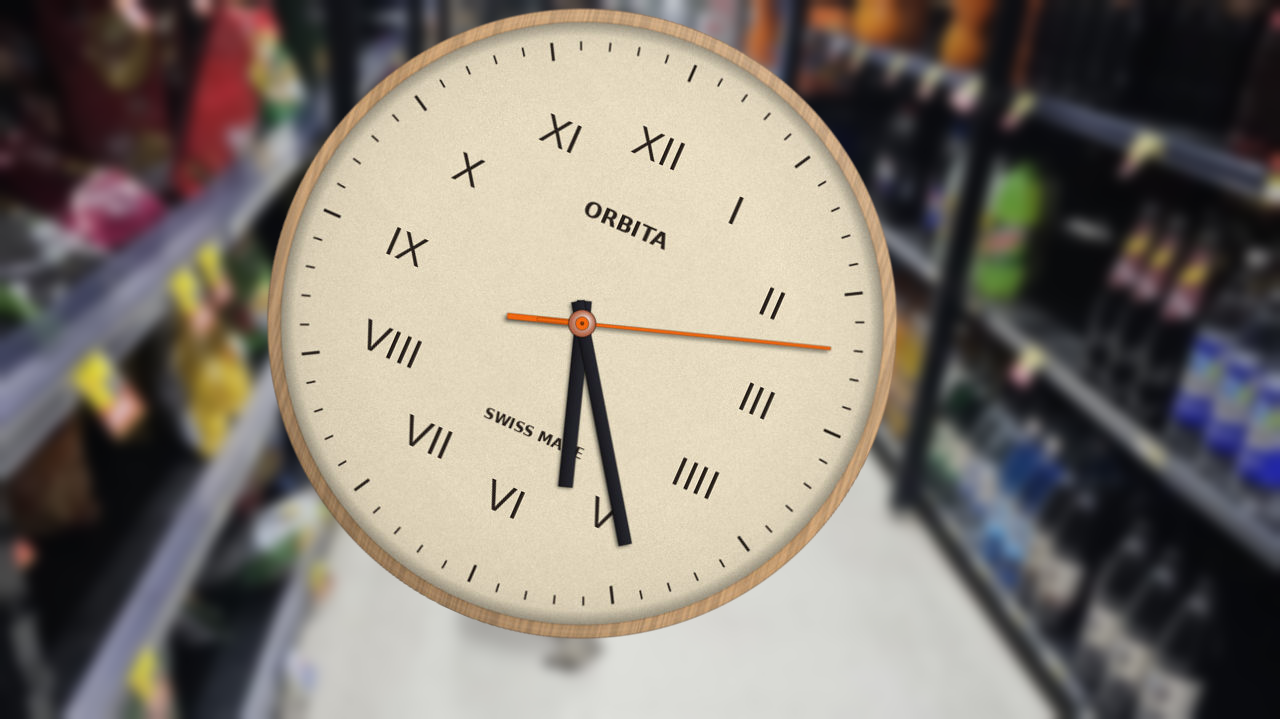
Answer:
**5:24:12**
